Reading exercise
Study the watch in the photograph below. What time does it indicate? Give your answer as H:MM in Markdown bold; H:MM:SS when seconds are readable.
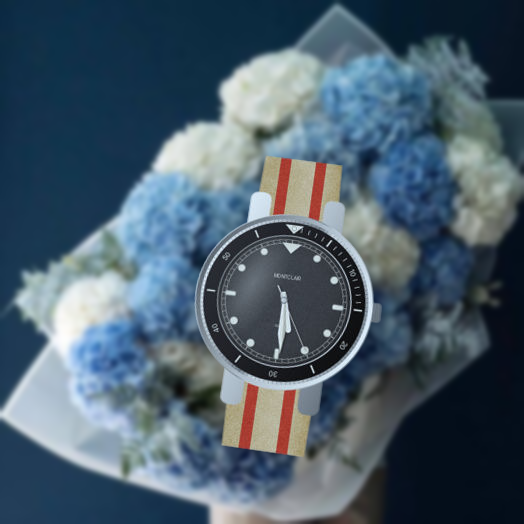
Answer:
**5:29:25**
